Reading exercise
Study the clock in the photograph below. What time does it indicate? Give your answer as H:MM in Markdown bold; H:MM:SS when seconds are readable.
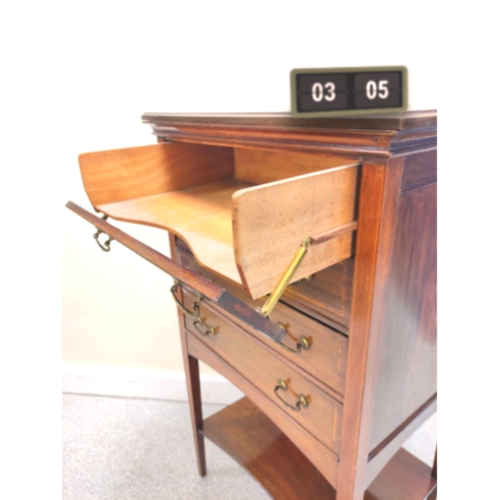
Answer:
**3:05**
